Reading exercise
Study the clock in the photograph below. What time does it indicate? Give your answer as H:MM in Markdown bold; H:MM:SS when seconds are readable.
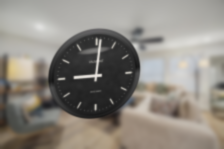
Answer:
**9:01**
